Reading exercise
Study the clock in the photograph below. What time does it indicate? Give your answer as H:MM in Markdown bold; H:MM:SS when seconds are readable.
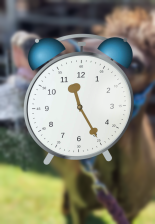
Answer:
**11:25**
